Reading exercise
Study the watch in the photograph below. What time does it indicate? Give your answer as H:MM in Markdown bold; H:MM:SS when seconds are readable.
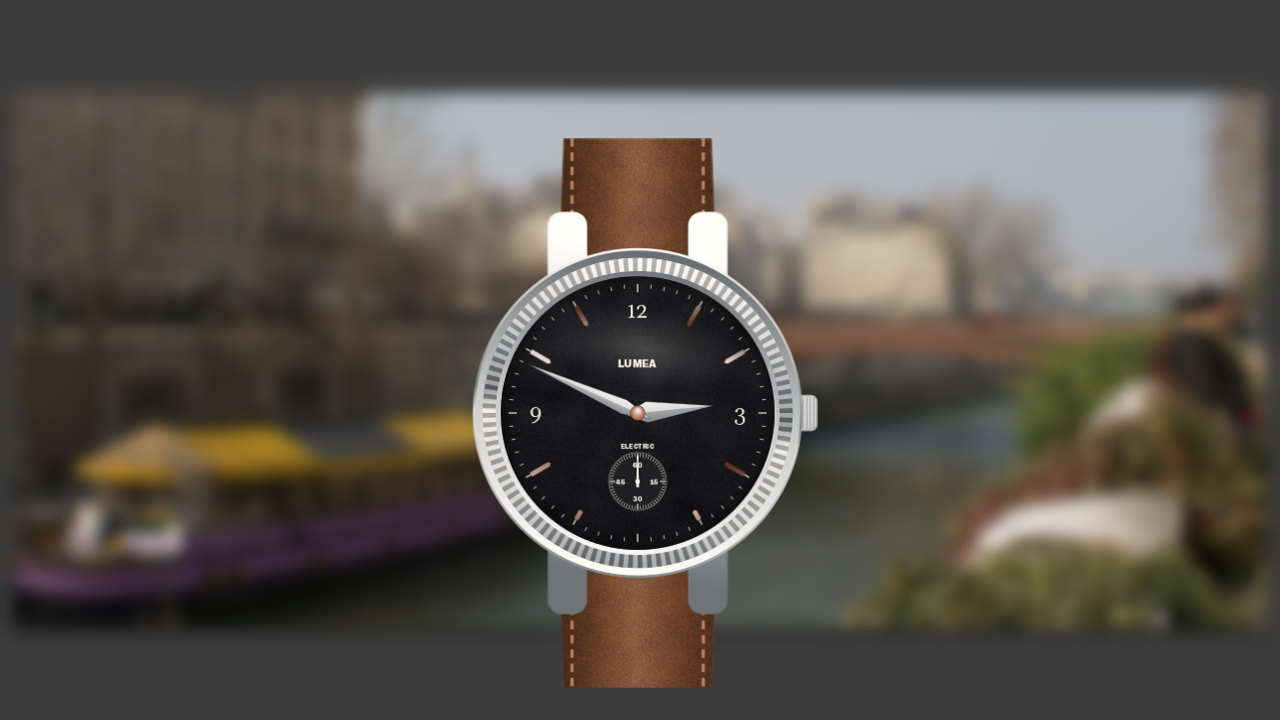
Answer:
**2:49**
